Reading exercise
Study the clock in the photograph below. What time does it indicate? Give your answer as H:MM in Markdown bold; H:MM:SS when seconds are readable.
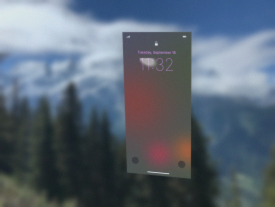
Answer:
**11:32**
